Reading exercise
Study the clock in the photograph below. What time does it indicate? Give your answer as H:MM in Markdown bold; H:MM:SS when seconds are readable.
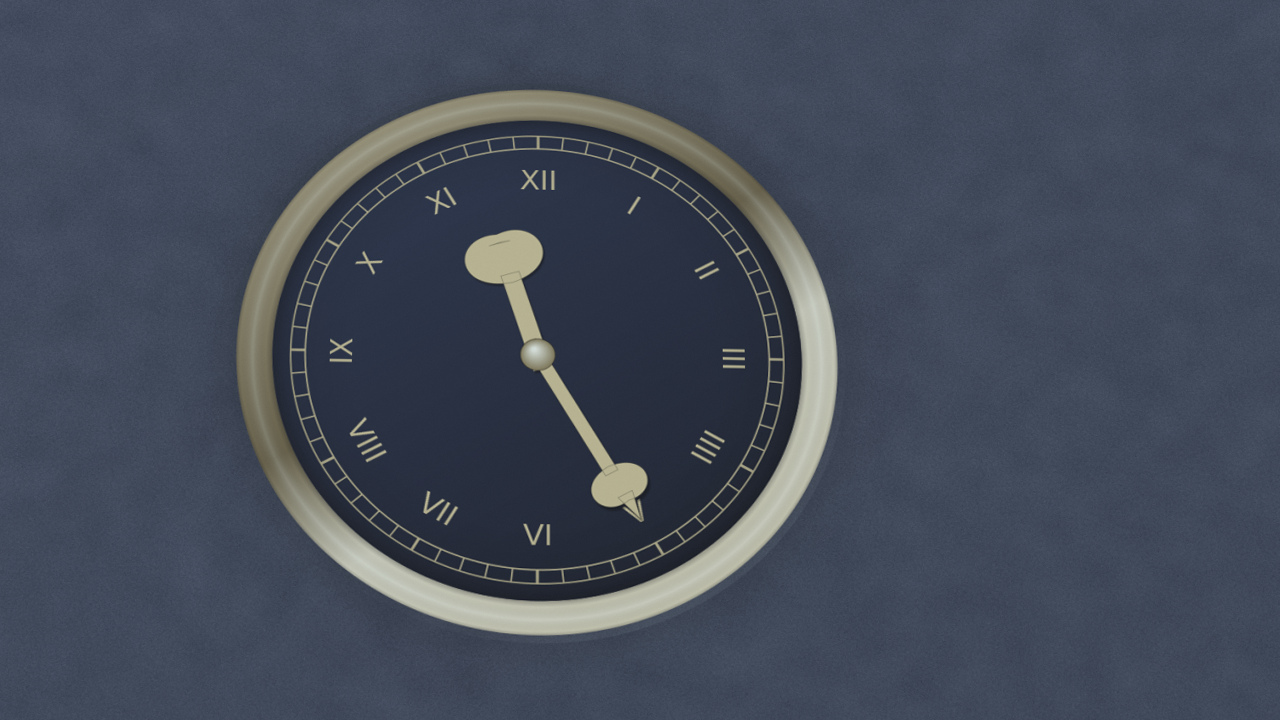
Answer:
**11:25**
